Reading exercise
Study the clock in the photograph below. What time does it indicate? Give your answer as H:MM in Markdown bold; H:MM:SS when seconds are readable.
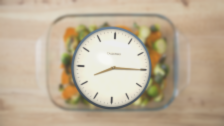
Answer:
**8:15**
